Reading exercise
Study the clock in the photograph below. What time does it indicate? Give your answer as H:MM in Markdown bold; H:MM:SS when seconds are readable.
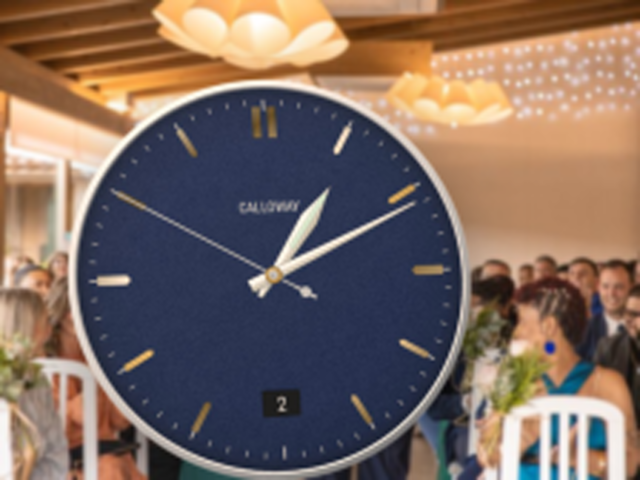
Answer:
**1:10:50**
